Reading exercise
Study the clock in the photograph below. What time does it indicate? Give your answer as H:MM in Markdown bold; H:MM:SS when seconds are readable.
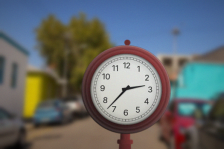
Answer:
**2:37**
